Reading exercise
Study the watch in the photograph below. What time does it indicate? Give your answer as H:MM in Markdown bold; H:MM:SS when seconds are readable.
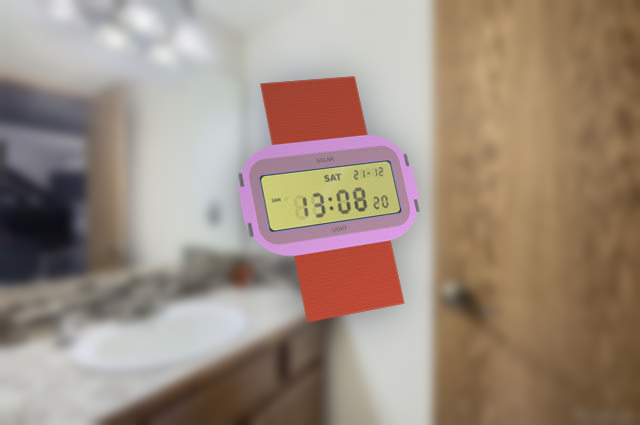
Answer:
**13:08:20**
